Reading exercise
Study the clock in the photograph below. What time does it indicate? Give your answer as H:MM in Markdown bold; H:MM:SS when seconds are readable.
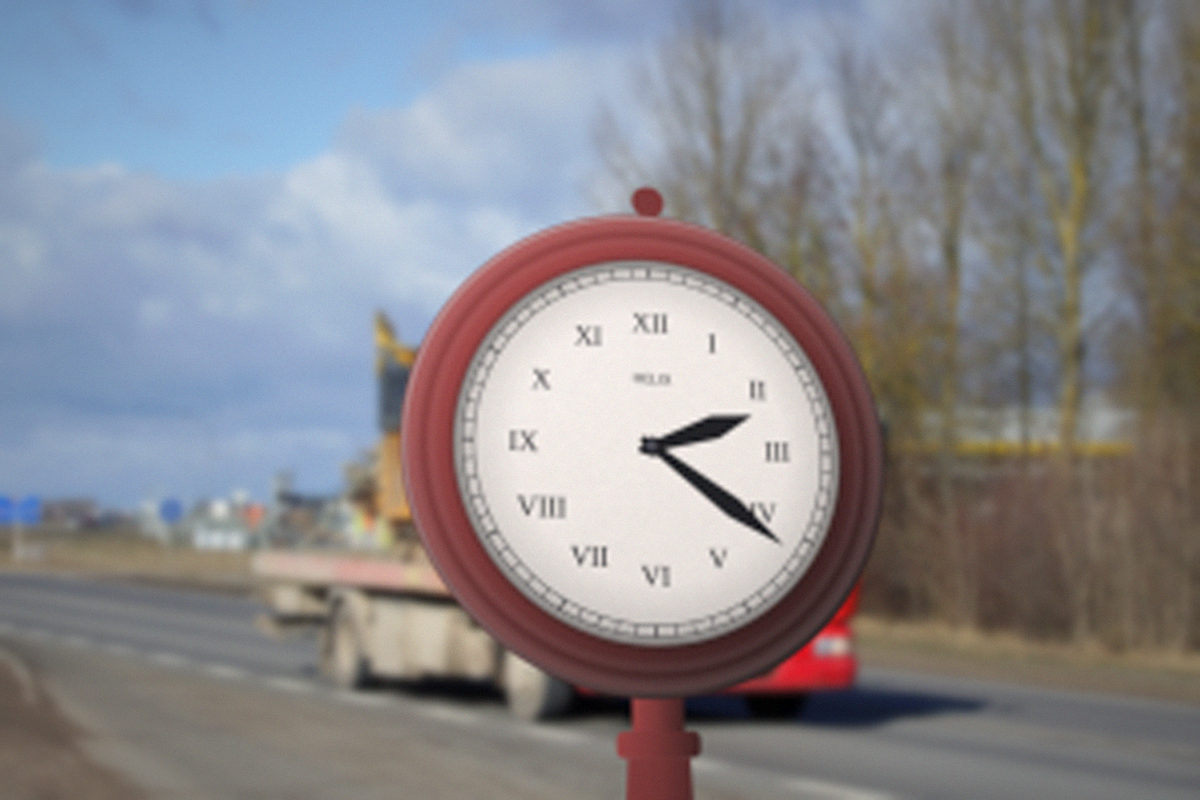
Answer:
**2:21**
